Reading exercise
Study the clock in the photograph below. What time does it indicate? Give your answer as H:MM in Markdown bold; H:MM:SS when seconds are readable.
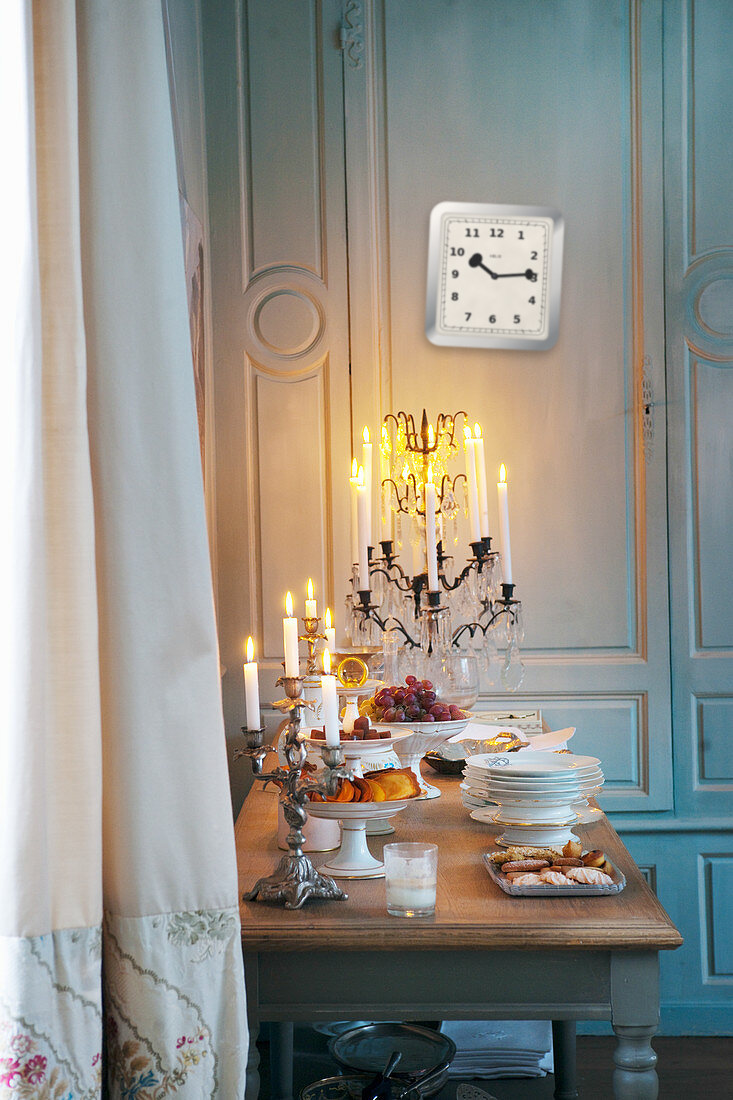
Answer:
**10:14**
